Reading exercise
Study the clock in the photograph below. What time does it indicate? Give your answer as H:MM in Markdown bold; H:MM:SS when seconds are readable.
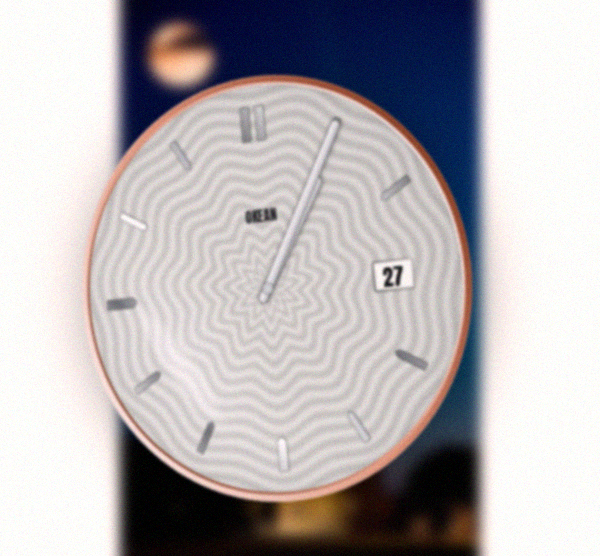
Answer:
**1:05**
